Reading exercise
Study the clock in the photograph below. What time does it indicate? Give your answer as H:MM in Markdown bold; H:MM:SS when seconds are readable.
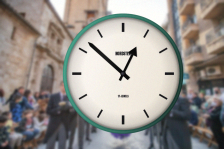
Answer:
**12:52**
